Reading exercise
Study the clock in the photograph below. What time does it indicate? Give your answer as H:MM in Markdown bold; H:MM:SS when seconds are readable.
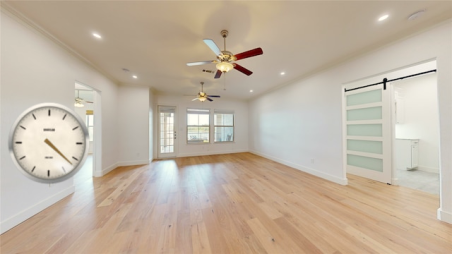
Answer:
**4:22**
